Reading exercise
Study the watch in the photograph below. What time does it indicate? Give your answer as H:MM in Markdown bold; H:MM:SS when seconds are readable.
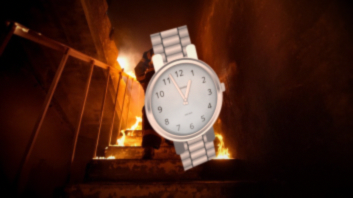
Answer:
**12:57**
